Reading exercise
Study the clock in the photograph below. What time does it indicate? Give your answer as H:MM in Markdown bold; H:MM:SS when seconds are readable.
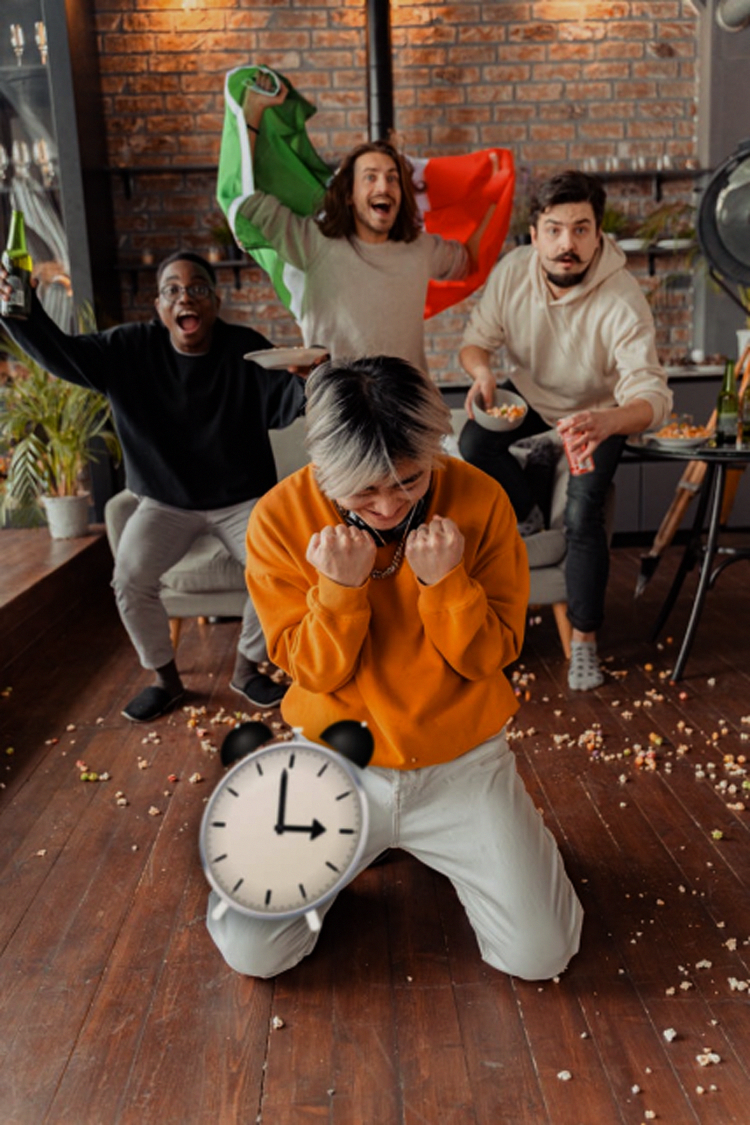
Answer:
**2:59**
